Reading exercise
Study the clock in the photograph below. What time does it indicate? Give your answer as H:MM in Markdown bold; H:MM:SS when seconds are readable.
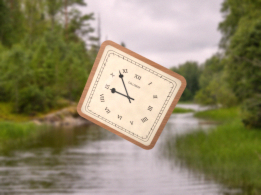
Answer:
**8:53**
